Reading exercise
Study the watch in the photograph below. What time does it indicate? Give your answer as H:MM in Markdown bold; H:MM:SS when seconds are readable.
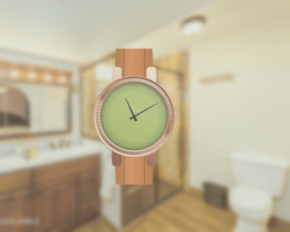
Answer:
**11:10**
